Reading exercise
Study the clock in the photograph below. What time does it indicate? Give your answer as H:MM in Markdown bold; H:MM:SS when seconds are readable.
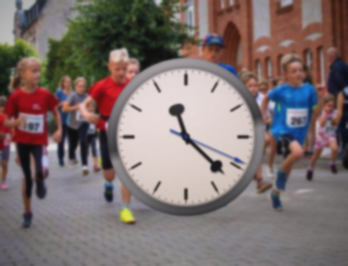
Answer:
**11:22:19**
